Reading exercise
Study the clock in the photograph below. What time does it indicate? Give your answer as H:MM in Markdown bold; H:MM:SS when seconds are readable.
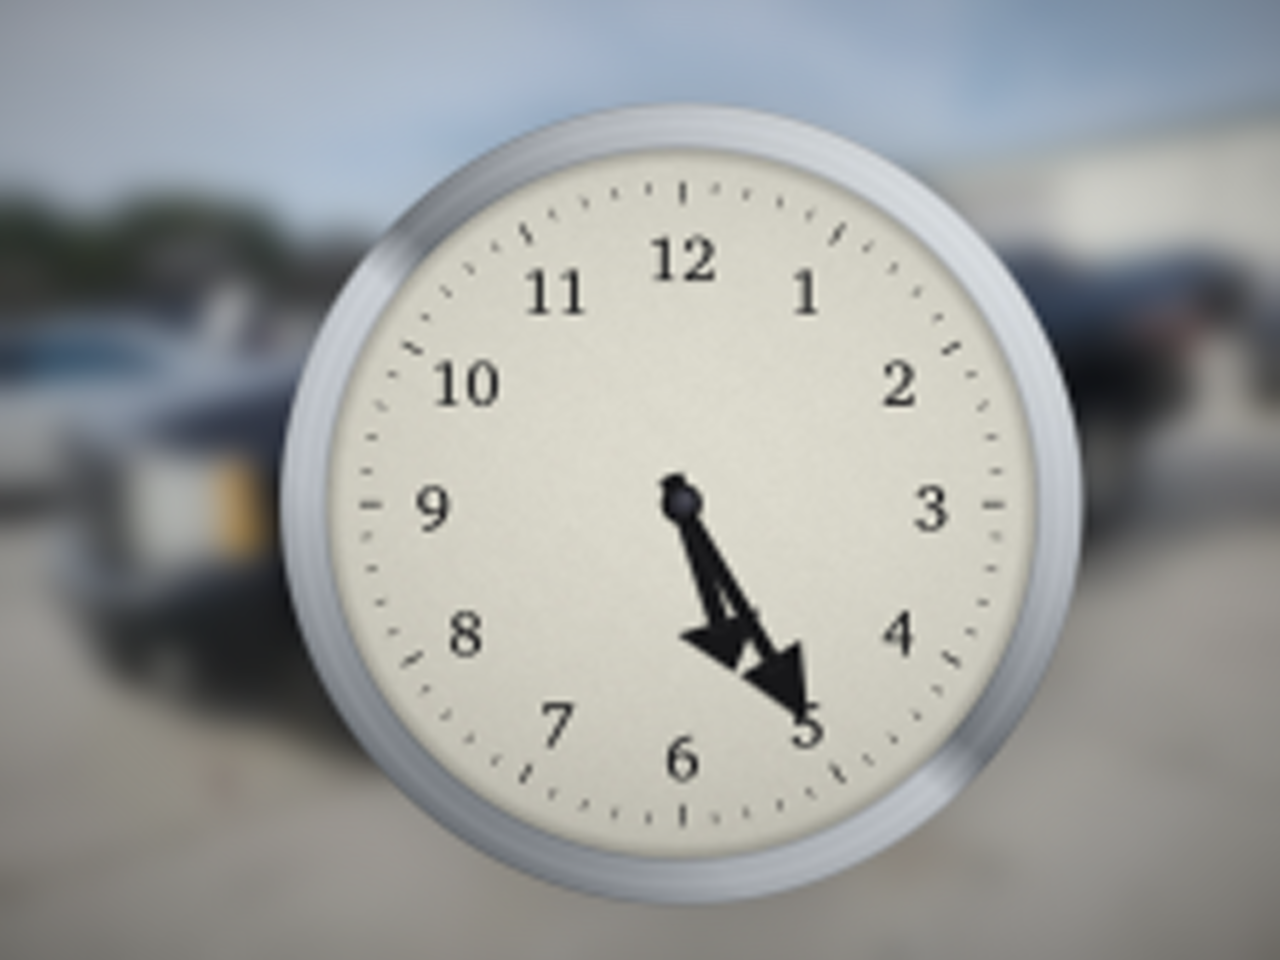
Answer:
**5:25**
